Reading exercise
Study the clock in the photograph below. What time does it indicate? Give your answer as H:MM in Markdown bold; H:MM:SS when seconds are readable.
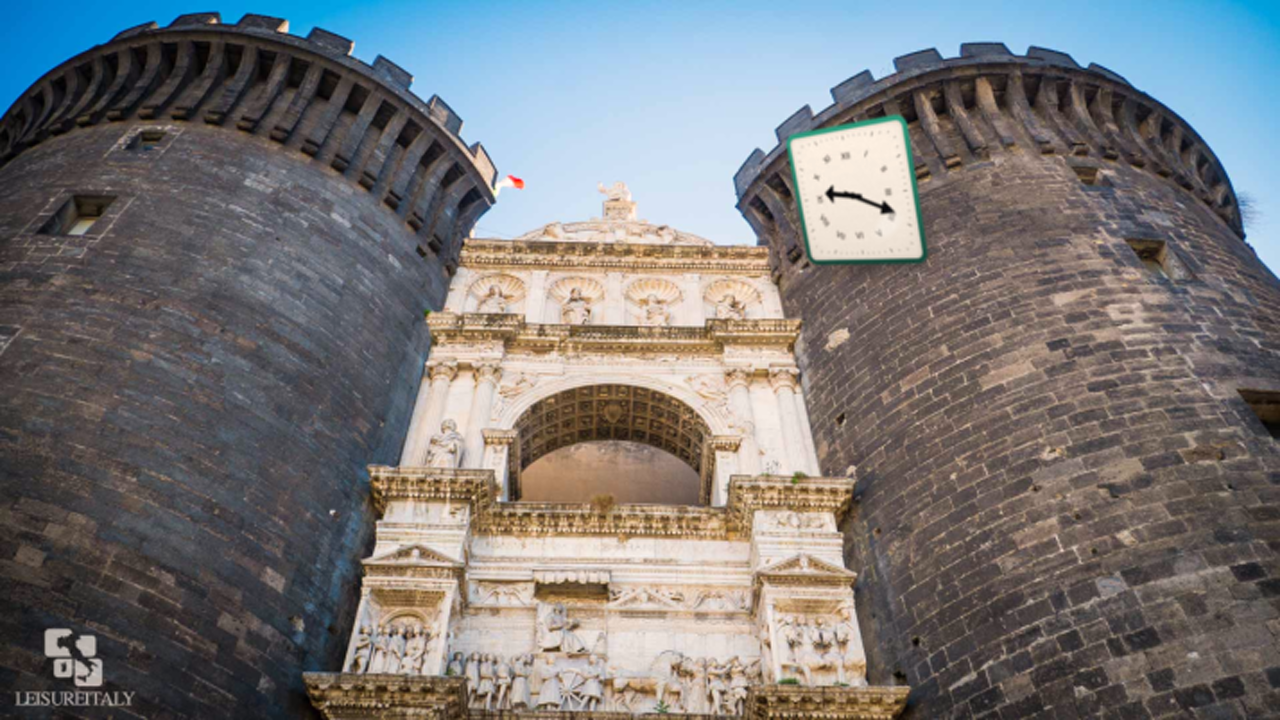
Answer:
**9:19**
